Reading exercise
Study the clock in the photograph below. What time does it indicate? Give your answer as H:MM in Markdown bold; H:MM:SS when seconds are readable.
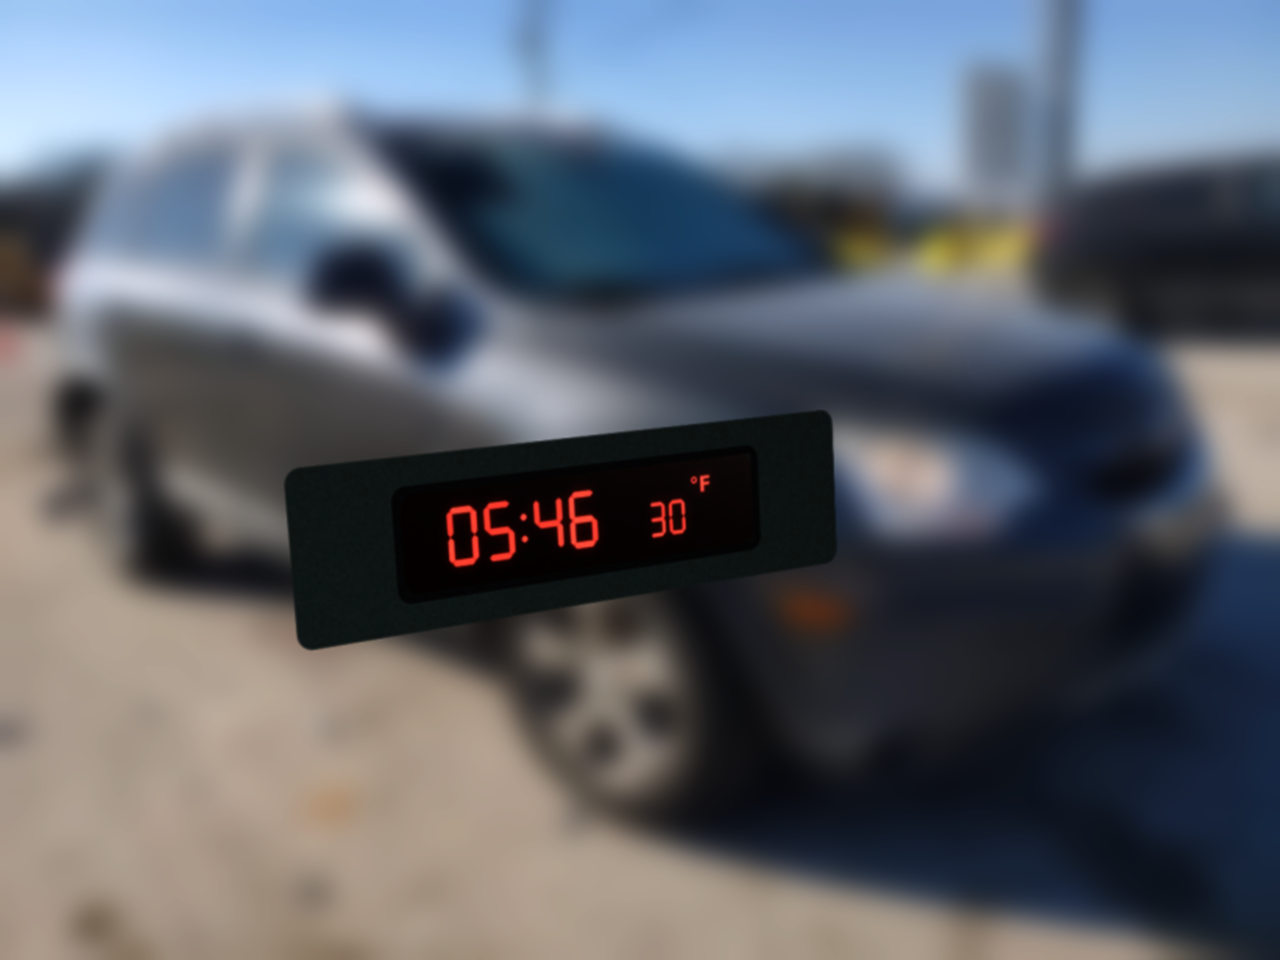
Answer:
**5:46**
